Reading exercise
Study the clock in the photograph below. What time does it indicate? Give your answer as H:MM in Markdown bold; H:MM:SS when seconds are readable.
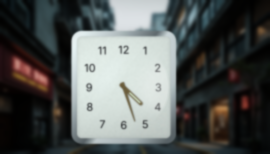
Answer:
**4:27**
